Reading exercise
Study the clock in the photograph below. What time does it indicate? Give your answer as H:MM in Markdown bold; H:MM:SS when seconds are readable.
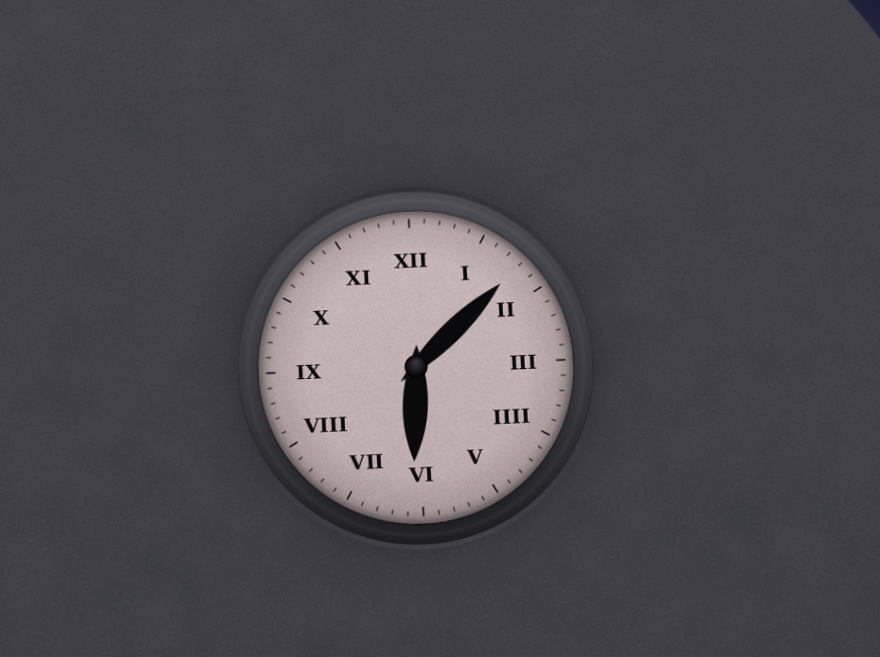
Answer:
**6:08**
